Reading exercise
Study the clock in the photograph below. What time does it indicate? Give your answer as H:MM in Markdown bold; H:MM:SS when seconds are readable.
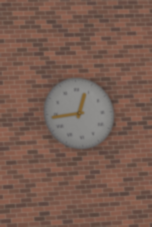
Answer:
**12:44**
